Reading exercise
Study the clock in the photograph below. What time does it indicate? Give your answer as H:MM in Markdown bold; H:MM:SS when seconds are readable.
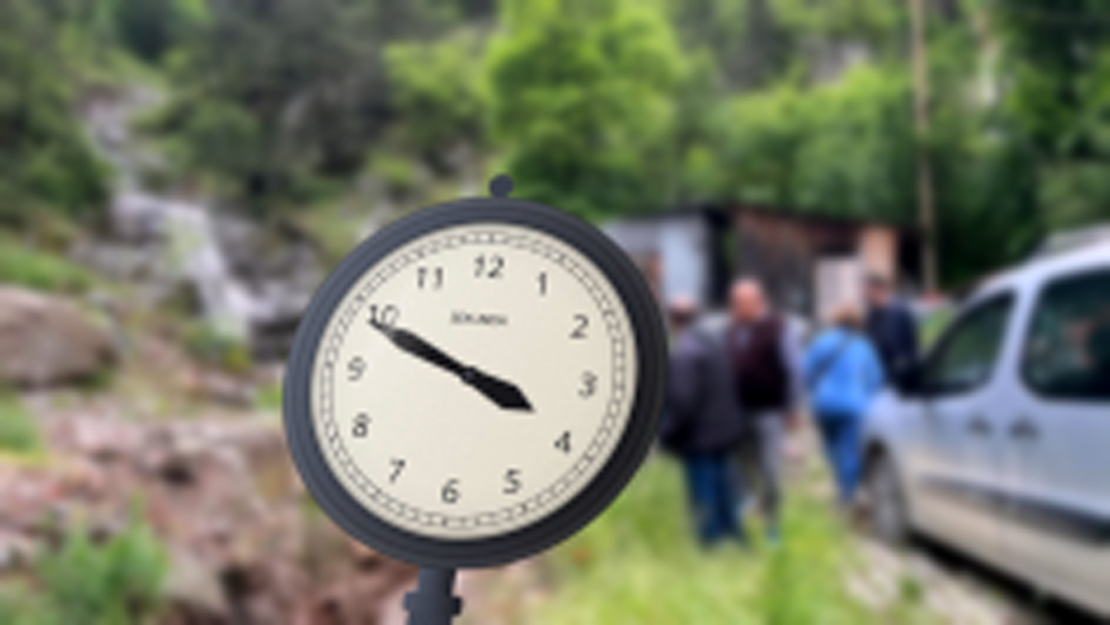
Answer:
**3:49**
